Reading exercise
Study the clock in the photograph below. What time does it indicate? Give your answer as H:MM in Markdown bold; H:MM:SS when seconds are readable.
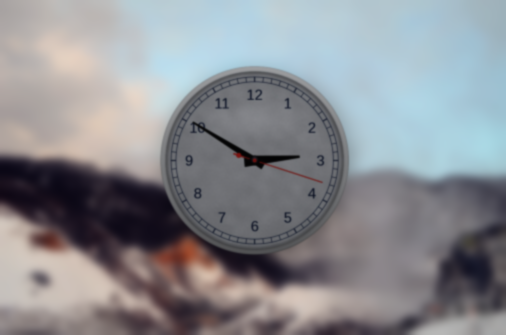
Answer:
**2:50:18**
